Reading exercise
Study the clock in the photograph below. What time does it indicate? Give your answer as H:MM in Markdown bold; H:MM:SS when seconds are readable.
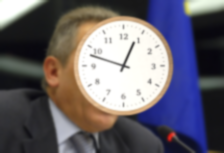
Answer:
**12:48**
